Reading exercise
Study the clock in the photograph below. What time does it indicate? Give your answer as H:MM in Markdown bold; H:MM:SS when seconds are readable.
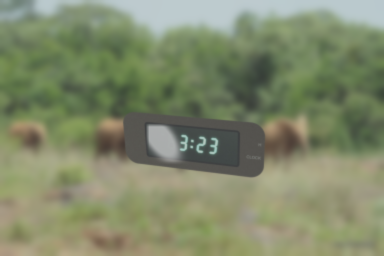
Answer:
**3:23**
